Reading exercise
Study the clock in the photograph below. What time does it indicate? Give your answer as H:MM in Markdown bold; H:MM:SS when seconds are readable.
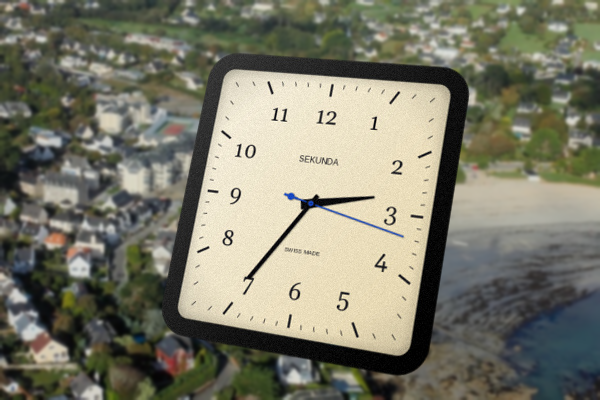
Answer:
**2:35:17**
